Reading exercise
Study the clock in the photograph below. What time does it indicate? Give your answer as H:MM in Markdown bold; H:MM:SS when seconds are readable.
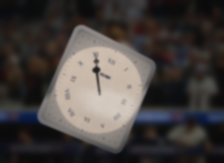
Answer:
**10:55**
